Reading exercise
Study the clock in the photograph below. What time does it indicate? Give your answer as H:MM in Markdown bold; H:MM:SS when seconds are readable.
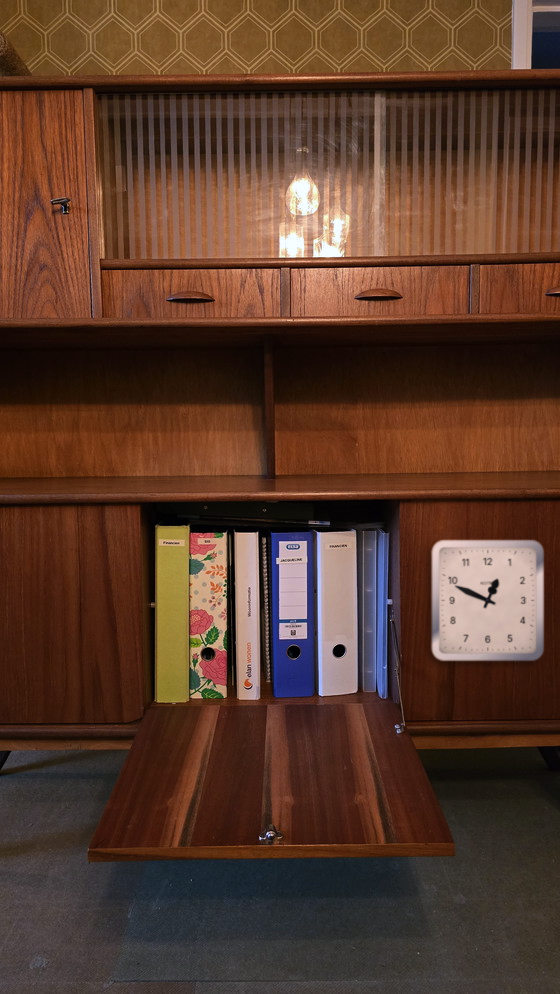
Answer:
**12:49**
